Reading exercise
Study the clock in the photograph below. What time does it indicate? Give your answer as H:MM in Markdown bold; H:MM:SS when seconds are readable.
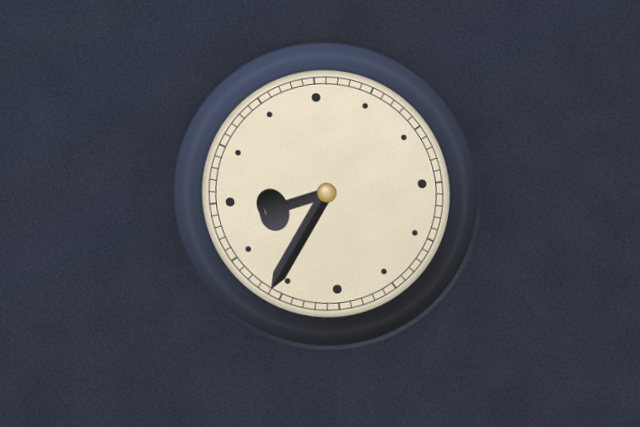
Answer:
**8:36**
